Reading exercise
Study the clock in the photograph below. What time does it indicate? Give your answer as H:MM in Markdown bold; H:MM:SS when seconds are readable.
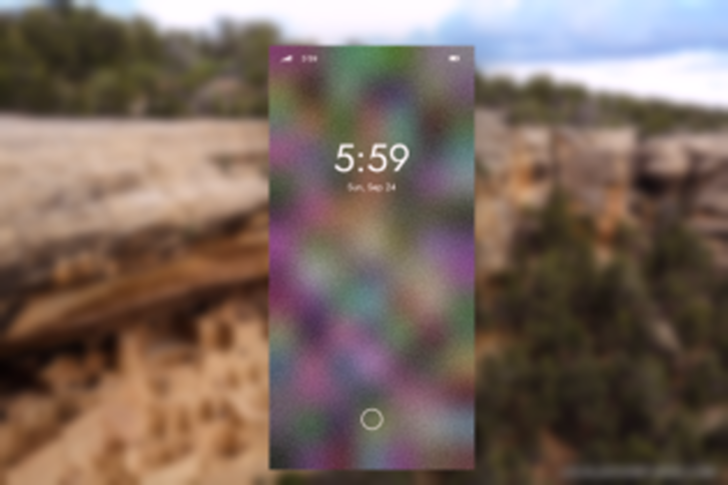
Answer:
**5:59**
